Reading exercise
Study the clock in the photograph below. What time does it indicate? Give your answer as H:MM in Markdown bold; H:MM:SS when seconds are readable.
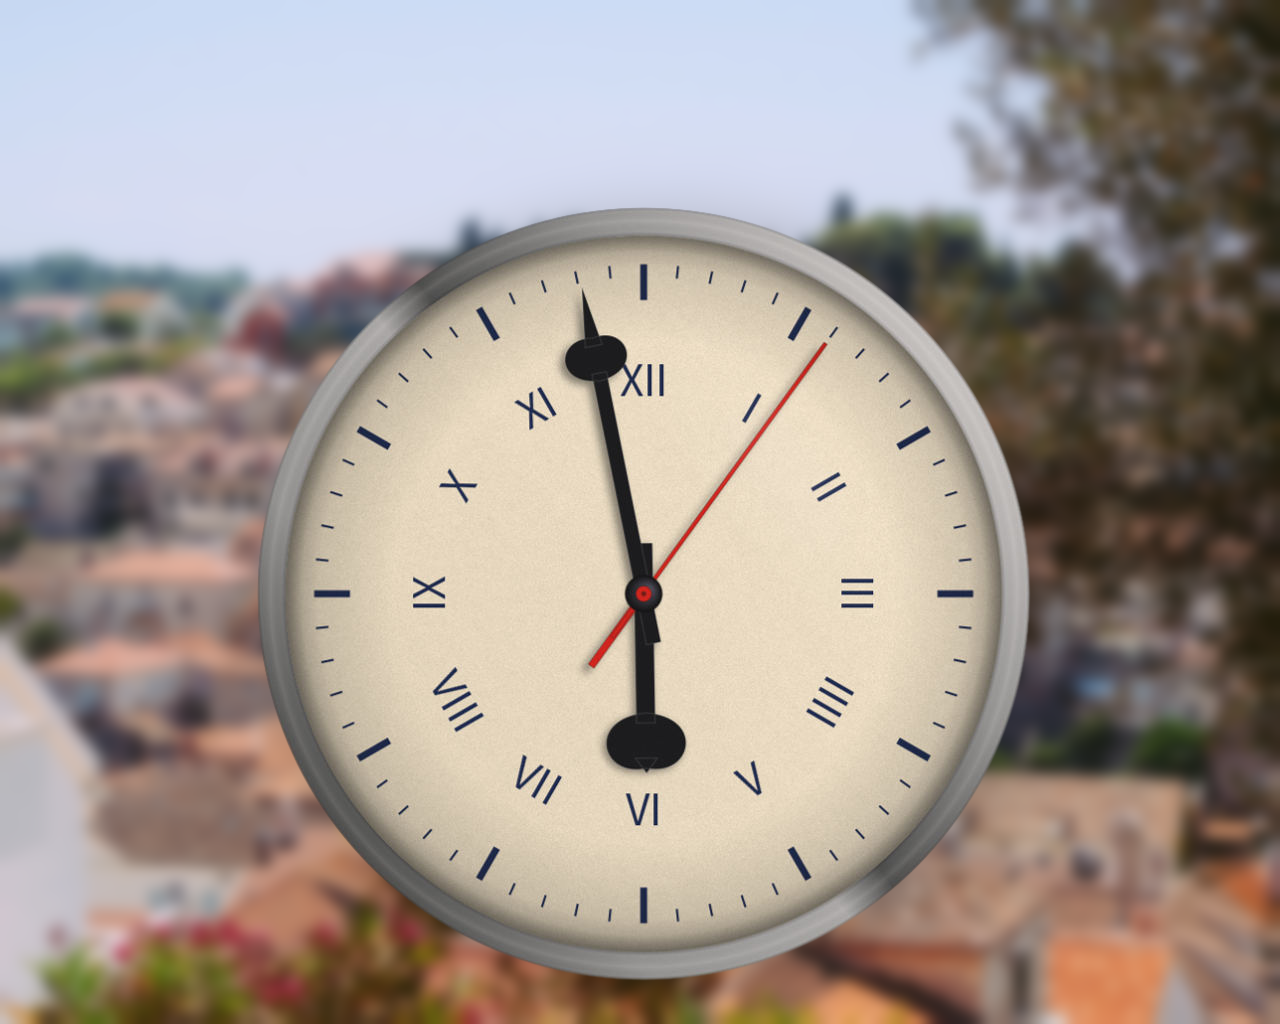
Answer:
**5:58:06**
